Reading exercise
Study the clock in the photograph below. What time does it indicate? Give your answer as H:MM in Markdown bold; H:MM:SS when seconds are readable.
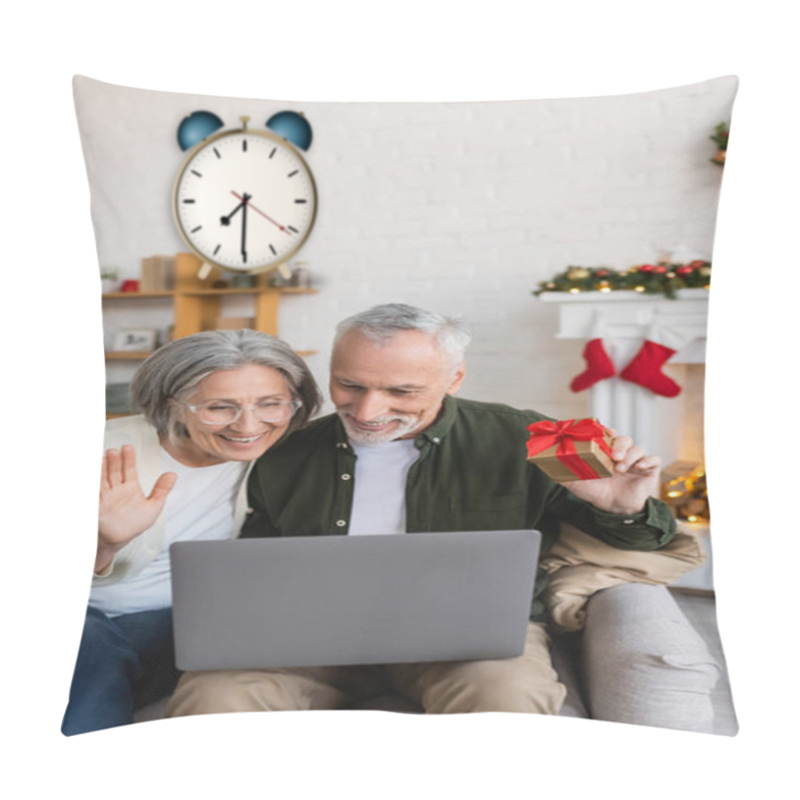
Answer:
**7:30:21**
